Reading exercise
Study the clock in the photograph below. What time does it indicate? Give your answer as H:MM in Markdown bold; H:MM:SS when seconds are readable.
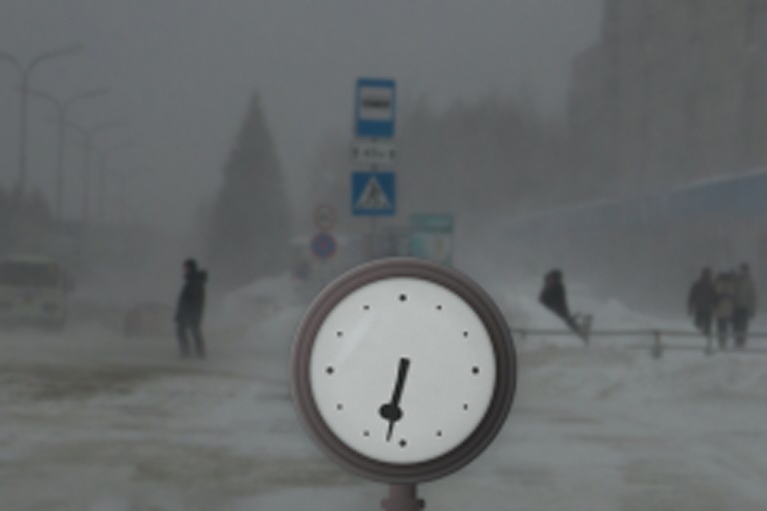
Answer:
**6:32**
